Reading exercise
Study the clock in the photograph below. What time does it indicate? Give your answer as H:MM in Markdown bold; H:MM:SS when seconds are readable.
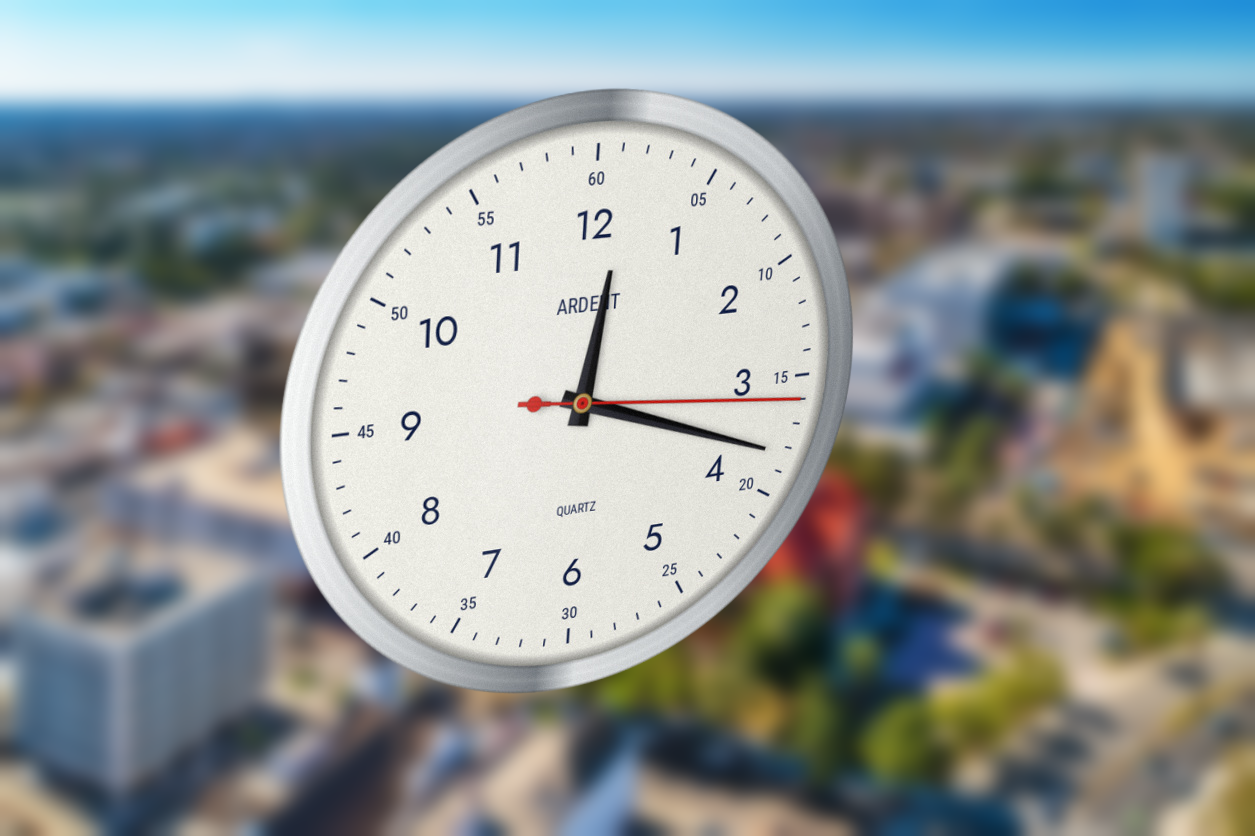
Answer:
**12:18:16**
